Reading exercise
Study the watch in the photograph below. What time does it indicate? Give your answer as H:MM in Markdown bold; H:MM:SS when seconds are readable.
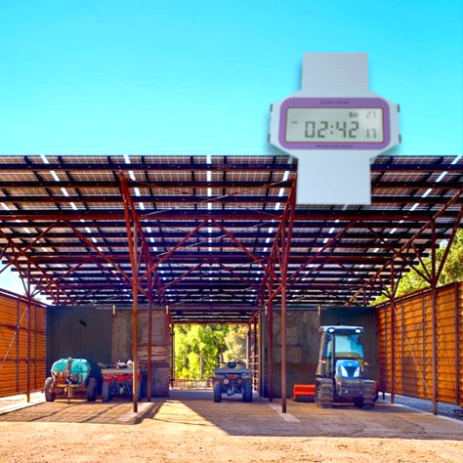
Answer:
**2:42**
